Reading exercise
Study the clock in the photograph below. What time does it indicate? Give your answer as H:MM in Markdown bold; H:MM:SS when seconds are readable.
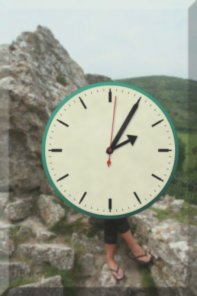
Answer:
**2:05:01**
